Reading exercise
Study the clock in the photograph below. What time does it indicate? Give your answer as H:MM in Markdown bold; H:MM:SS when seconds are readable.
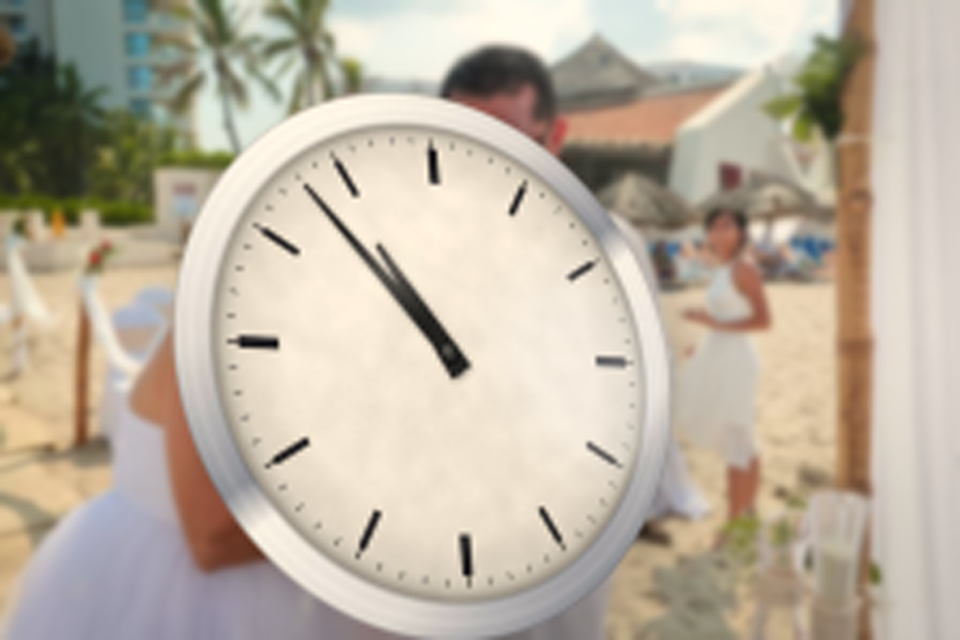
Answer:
**10:53**
